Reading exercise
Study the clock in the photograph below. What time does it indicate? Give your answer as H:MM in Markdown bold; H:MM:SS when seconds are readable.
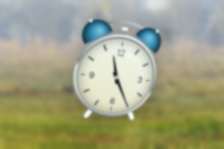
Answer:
**11:25**
